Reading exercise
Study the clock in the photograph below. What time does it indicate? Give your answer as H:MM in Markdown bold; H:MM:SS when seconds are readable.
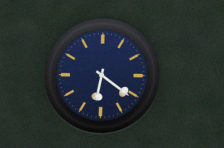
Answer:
**6:21**
